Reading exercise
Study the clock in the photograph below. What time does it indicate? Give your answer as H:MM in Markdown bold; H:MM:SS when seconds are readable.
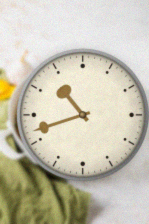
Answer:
**10:42**
